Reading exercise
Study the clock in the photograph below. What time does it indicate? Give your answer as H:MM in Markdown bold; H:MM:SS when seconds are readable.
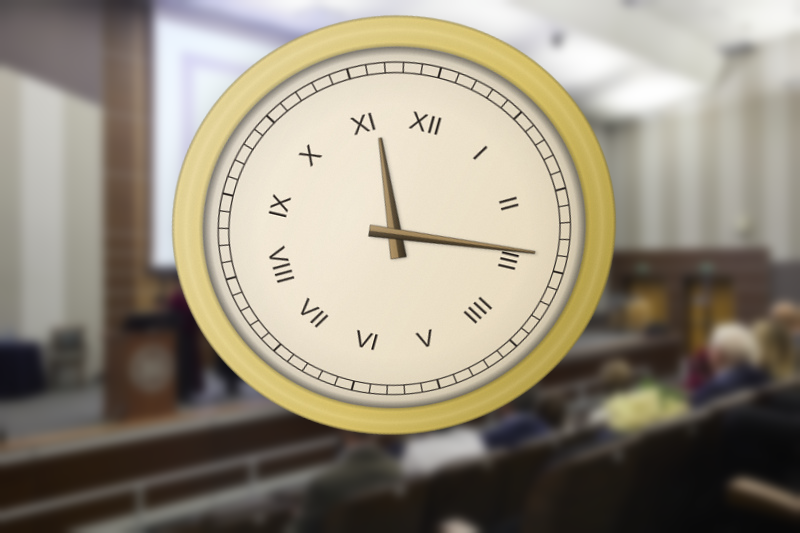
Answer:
**11:14**
